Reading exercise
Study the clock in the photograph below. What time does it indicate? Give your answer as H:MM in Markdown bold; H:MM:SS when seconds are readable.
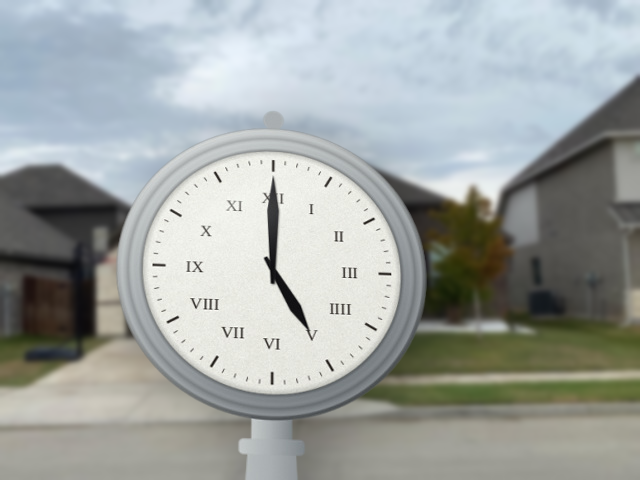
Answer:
**5:00**
